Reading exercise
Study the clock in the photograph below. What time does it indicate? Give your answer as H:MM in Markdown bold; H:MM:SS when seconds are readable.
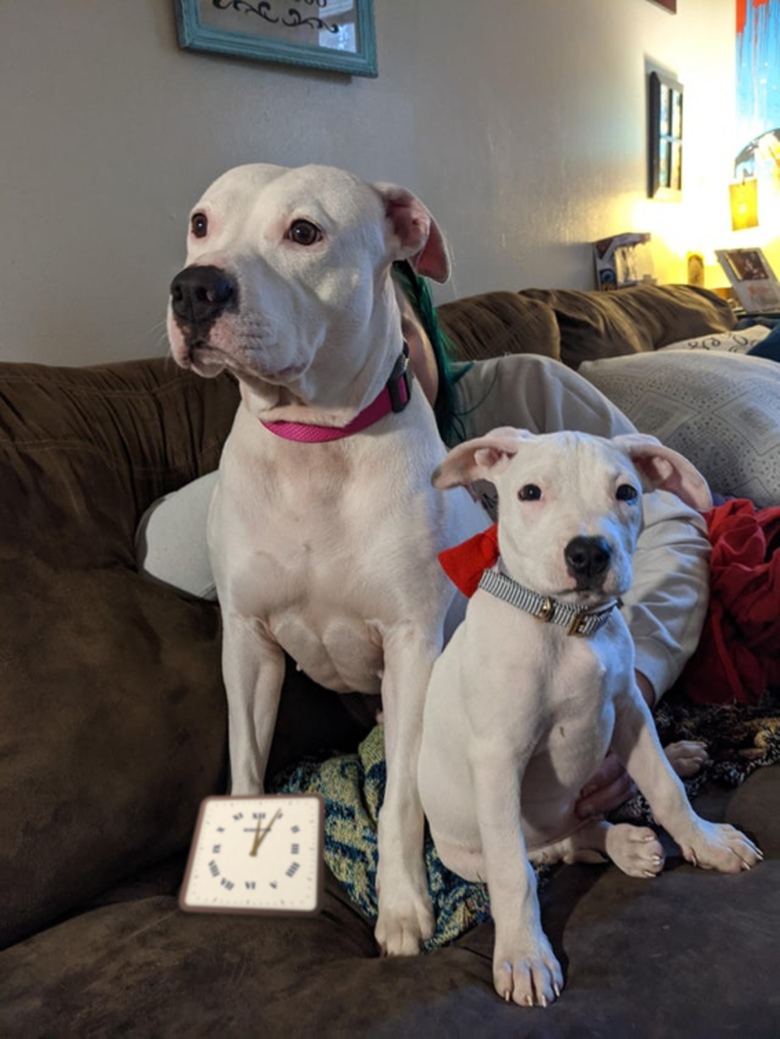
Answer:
**12:04**
